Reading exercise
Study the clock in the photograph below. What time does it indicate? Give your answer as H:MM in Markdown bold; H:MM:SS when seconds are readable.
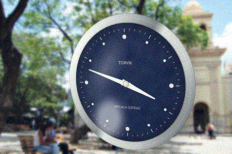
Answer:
**3:48**
